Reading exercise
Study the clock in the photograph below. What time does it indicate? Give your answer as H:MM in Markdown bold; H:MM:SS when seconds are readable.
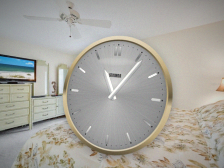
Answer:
**11:06**
